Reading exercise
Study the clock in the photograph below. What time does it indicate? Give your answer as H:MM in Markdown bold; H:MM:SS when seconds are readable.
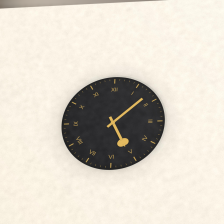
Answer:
**5:08**
